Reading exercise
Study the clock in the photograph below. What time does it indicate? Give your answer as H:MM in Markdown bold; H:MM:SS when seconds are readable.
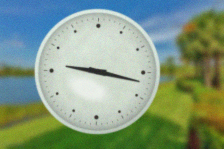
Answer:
**9:17**
